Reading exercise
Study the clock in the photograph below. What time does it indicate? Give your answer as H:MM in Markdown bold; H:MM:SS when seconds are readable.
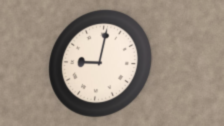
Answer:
**9:01**
